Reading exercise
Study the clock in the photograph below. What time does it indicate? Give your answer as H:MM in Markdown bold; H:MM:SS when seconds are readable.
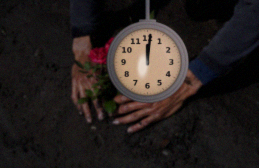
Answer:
**12:01**
